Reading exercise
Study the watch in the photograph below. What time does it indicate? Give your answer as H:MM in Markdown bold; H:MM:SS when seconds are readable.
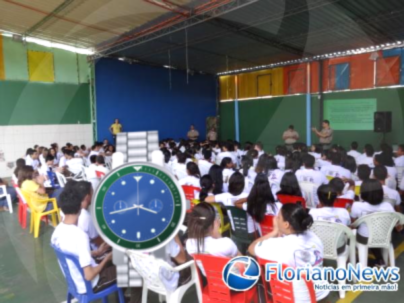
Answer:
**3:43**
